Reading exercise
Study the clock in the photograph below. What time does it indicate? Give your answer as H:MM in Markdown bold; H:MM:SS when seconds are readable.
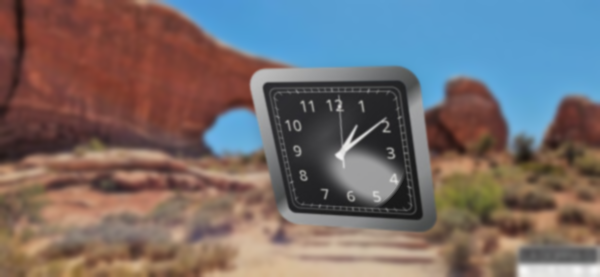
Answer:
**1:09:01**
